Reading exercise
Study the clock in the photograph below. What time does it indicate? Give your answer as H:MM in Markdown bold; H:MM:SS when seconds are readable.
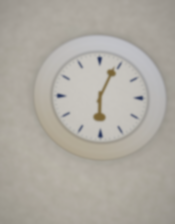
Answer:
**6:04**
